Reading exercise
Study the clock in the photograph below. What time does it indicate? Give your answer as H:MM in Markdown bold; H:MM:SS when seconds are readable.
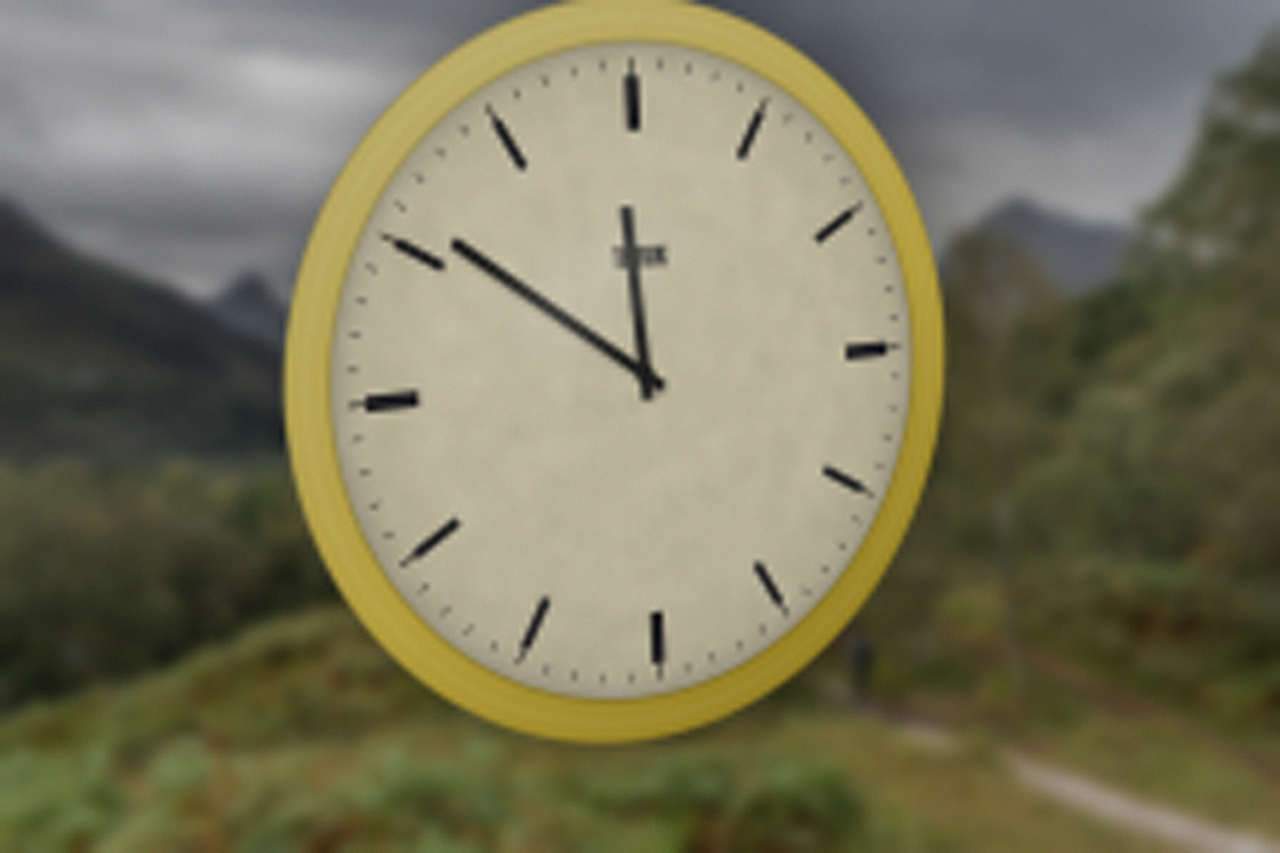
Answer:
**11:51**
